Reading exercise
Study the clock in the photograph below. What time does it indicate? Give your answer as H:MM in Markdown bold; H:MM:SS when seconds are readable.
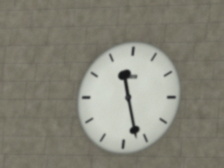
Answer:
**11:27**
